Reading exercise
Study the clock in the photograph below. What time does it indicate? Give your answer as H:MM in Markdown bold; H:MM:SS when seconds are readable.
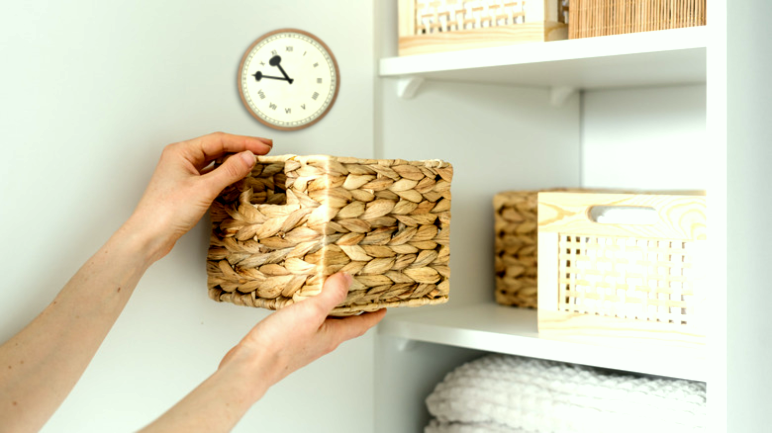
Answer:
**10:46**
